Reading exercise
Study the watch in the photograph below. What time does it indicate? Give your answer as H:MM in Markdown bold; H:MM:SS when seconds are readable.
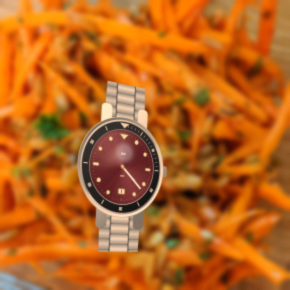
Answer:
**4:22**
